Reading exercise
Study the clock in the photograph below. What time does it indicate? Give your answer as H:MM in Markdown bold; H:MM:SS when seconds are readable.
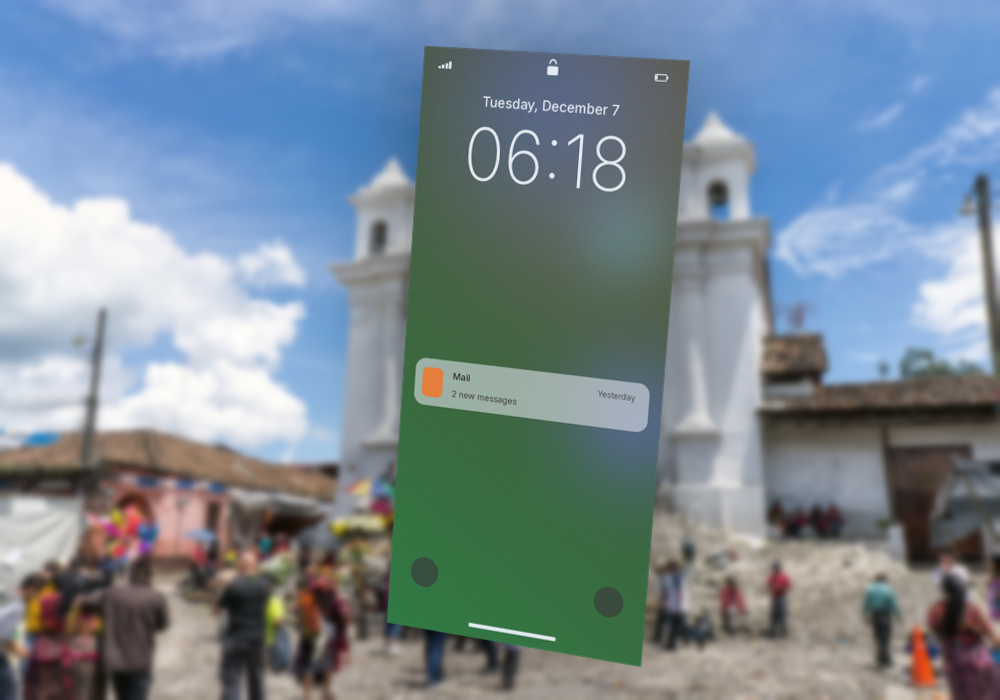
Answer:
**6:18**
